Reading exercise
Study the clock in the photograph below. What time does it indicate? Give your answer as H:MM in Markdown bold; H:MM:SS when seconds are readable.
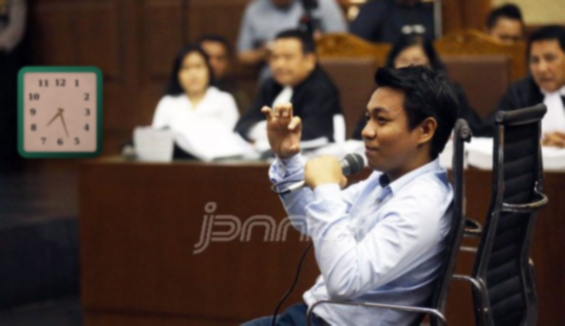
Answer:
**7:27**
